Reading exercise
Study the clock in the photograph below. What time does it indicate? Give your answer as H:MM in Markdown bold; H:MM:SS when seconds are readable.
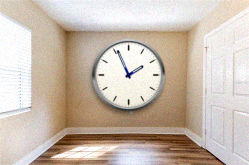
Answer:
**1:56**
